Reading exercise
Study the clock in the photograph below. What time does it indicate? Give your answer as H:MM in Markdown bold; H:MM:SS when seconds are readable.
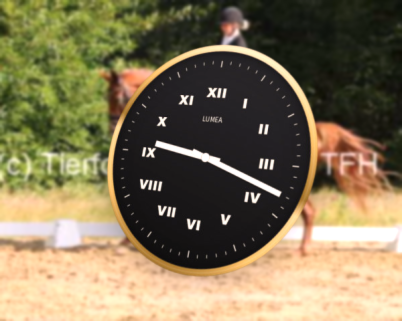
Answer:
**9:18**
